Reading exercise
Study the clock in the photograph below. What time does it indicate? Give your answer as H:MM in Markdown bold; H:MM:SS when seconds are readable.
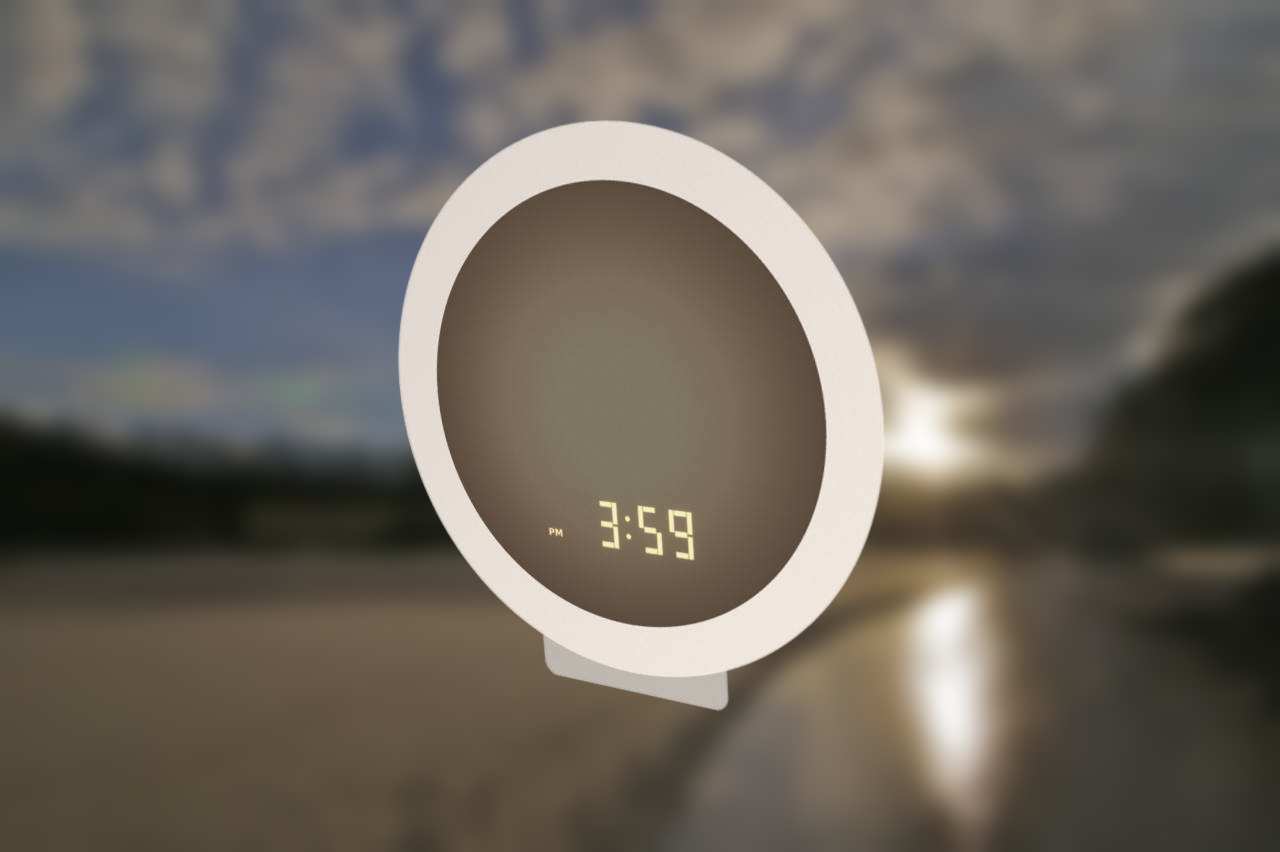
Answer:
**3:59**
